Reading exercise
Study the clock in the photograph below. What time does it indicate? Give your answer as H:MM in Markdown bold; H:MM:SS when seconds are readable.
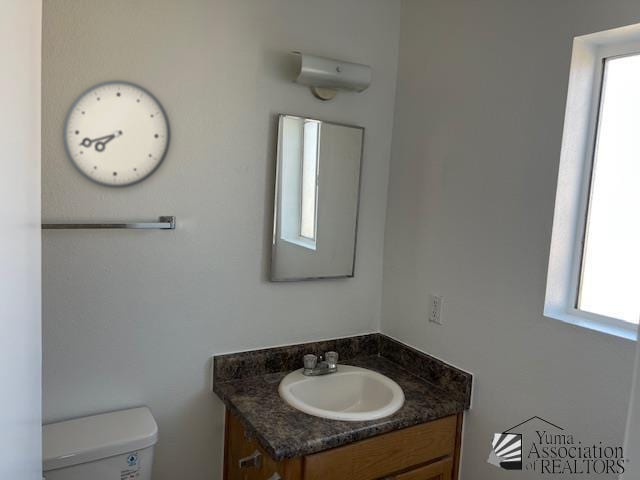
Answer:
**7:42**
